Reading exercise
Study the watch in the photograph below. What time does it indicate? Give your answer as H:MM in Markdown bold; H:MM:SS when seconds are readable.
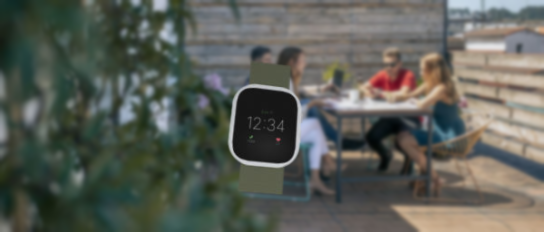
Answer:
**12:34**
